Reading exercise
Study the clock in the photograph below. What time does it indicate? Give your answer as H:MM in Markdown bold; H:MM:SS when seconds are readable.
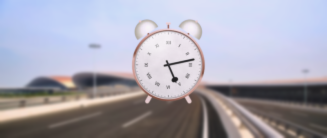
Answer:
**5:13**
